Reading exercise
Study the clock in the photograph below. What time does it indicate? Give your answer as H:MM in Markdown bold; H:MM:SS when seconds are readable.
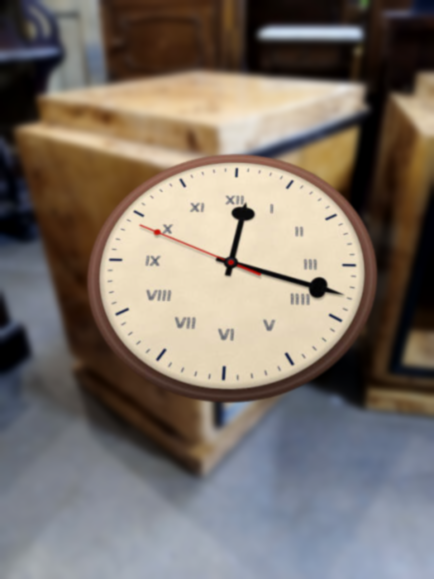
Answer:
**12:17:49**
